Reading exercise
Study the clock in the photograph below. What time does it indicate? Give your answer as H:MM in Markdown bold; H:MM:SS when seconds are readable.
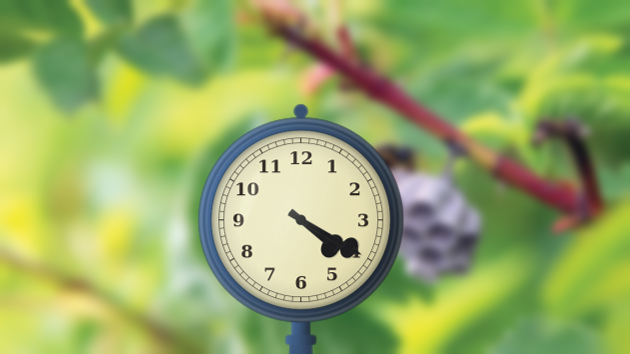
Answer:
**4:20**
